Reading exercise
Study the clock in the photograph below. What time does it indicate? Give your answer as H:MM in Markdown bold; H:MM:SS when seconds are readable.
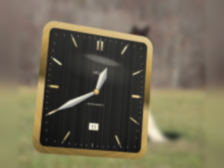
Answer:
**12:40**
